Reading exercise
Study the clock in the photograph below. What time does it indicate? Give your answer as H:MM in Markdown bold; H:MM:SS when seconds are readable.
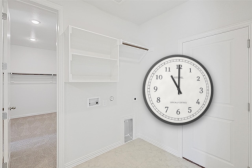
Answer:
**11:00**
